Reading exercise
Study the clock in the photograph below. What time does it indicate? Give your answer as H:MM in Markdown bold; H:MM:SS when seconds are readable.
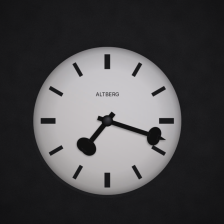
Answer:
**7:18**
